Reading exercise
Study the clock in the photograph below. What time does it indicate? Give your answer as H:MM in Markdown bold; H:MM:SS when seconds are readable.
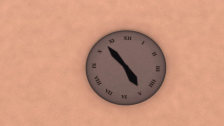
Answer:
**4:53**
